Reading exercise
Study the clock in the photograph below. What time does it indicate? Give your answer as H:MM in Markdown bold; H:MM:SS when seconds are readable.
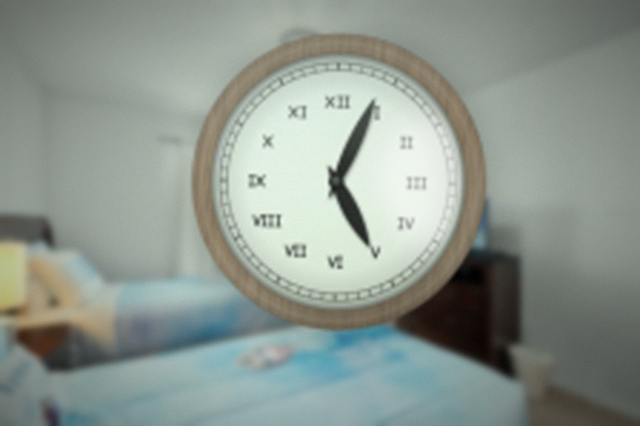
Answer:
**5:04**
